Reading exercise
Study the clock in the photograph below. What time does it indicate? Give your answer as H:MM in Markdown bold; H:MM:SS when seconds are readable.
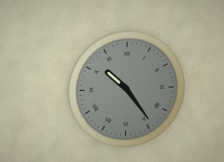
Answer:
**10:24**
